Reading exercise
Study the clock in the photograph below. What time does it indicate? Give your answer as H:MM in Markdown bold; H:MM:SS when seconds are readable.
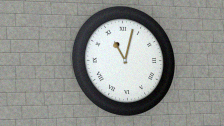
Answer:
**11:03**
